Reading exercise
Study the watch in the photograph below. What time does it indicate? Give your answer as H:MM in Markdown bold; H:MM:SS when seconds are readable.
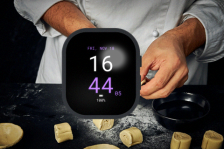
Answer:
**16:44**
